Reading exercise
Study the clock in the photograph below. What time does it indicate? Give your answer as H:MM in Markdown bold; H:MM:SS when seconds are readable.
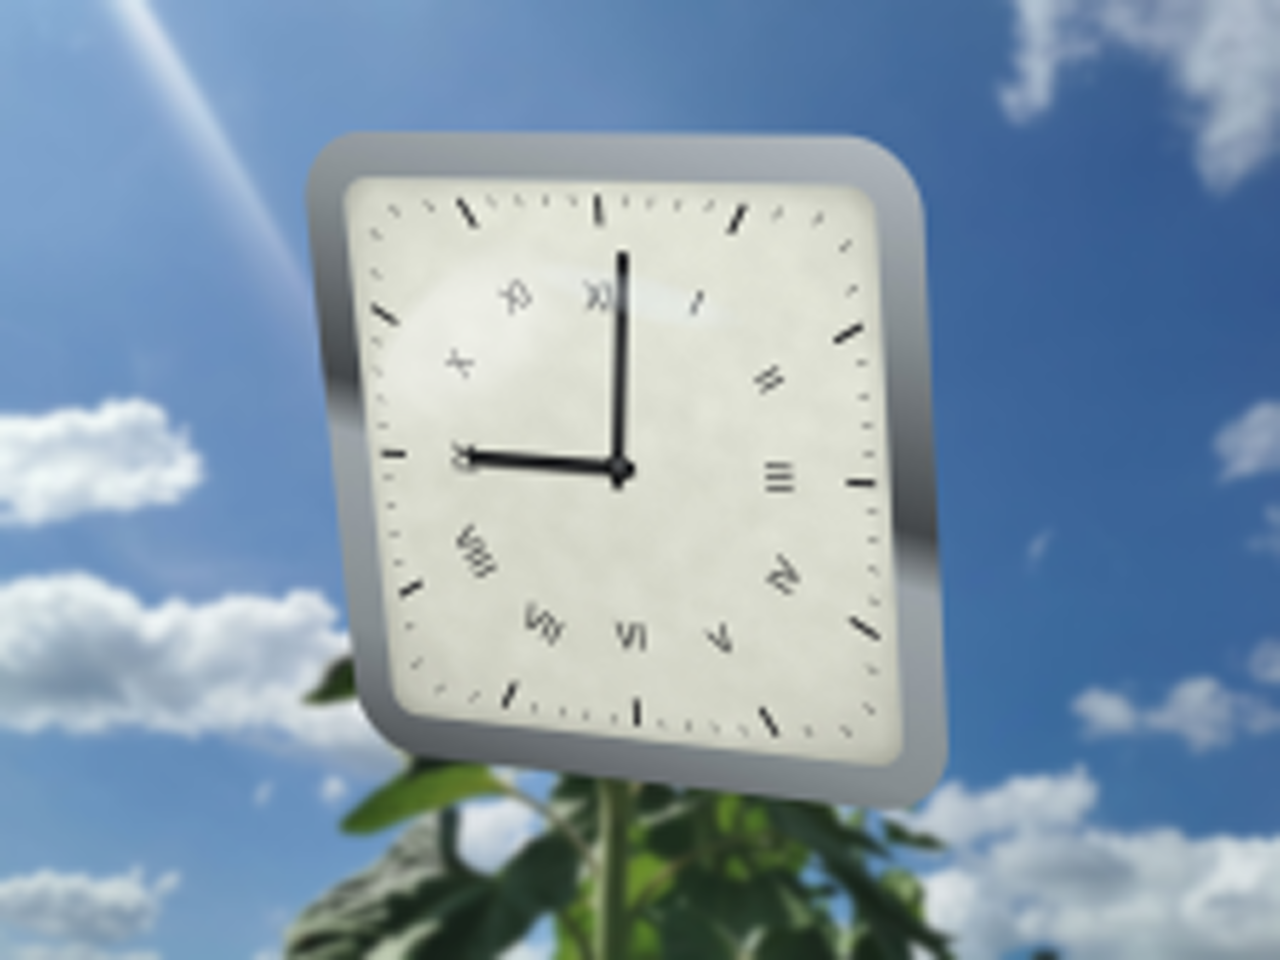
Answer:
**9:01**
